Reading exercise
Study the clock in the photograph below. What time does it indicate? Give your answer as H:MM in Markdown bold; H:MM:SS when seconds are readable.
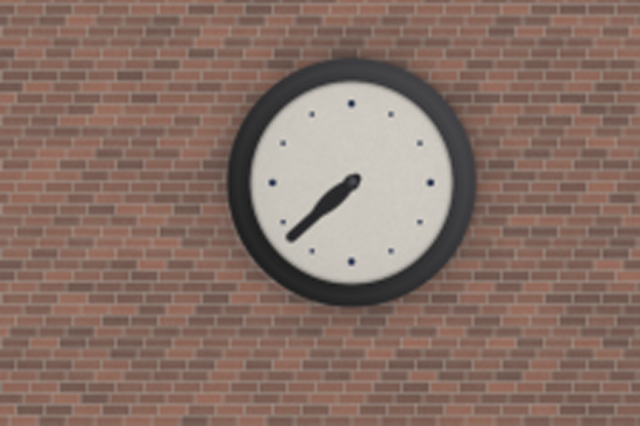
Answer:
**7:38**
